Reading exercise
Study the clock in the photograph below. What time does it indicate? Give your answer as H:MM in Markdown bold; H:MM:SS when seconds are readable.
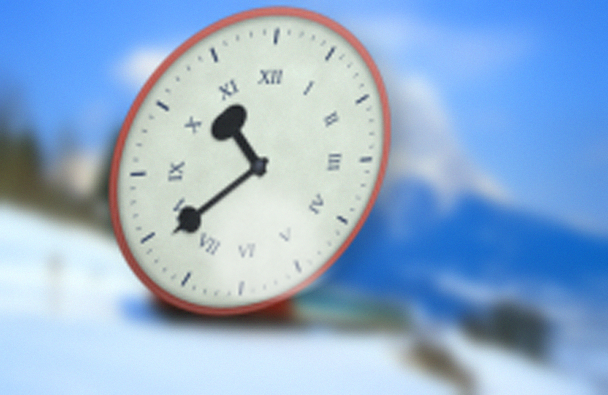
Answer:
**10:39**
